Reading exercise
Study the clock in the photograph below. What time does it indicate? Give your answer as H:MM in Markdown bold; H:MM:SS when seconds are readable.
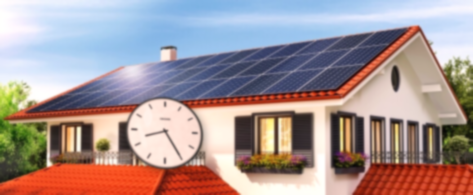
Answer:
**8:25**
